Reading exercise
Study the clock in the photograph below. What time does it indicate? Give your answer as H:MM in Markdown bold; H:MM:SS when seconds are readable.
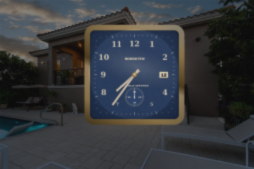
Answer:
**7:36**
